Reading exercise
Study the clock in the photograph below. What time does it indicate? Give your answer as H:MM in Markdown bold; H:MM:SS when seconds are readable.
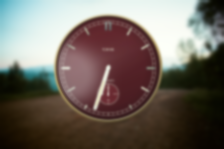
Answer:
**6:33**
